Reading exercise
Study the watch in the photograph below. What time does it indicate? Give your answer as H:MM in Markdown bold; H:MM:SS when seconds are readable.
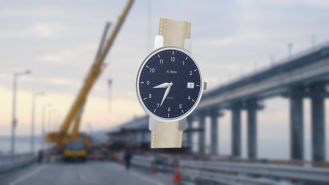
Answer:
**8:34**
